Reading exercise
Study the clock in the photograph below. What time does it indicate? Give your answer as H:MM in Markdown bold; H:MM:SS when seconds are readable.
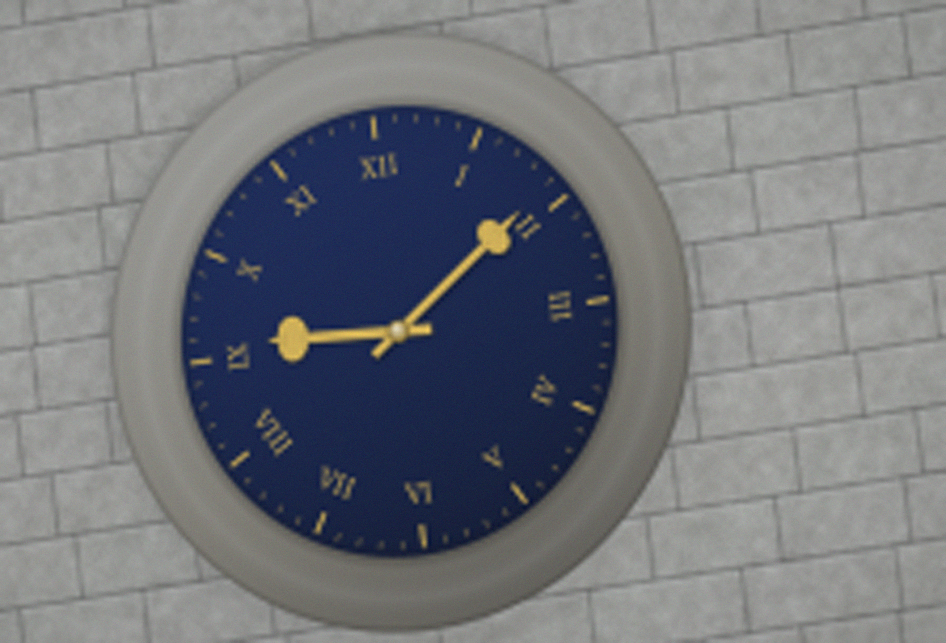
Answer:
**9:09**
